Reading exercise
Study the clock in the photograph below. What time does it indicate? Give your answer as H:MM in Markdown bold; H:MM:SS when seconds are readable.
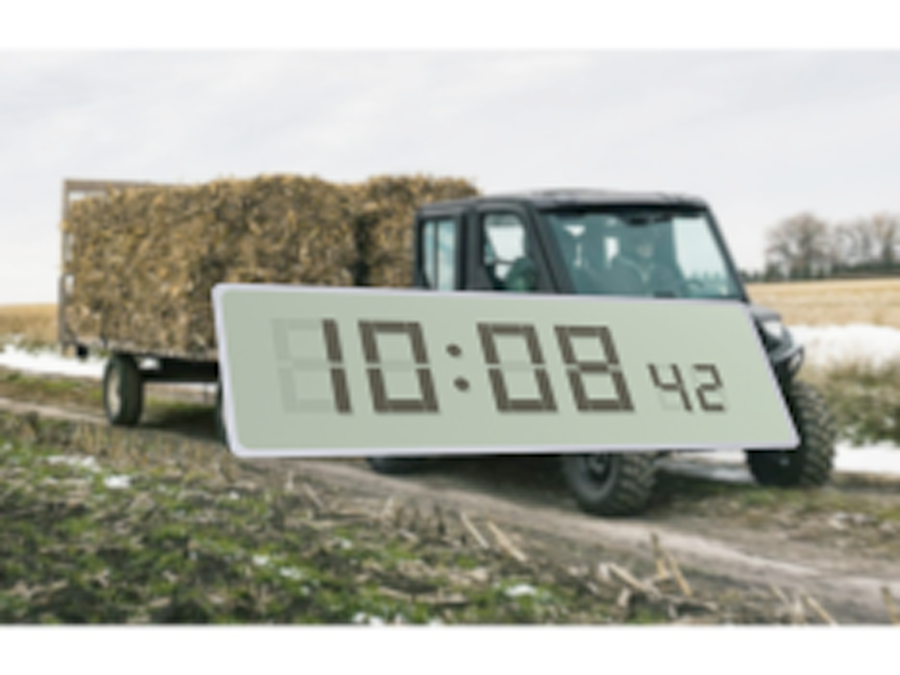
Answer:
**10:08:42**
